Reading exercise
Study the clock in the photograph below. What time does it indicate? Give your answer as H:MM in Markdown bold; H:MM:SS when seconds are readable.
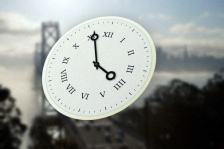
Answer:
**3:56**
